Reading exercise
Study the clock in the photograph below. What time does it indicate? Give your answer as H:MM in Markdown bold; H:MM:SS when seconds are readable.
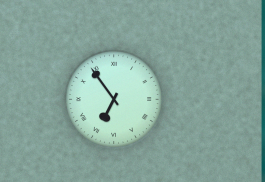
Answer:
**6:54**
